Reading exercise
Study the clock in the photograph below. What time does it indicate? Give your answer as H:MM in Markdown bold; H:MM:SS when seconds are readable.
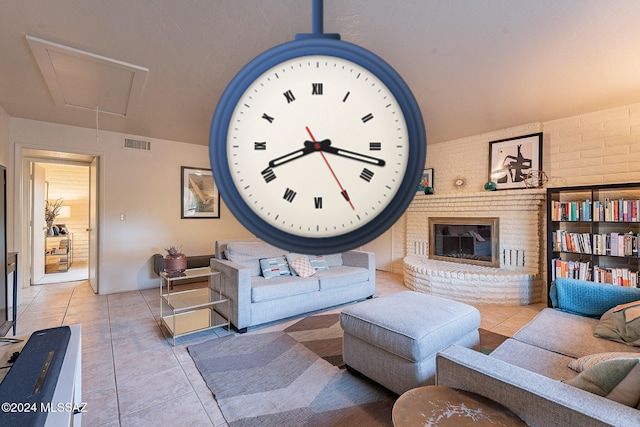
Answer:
**8:17:25**
